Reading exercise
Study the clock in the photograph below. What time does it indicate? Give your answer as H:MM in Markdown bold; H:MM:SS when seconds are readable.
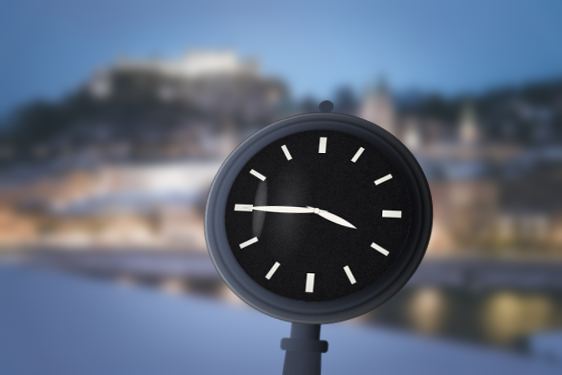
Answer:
**3:45**
